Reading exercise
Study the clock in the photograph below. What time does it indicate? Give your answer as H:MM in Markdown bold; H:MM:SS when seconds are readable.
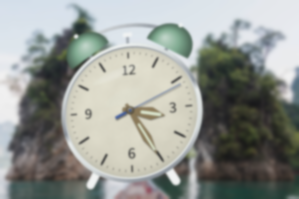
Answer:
**3:25:11**
